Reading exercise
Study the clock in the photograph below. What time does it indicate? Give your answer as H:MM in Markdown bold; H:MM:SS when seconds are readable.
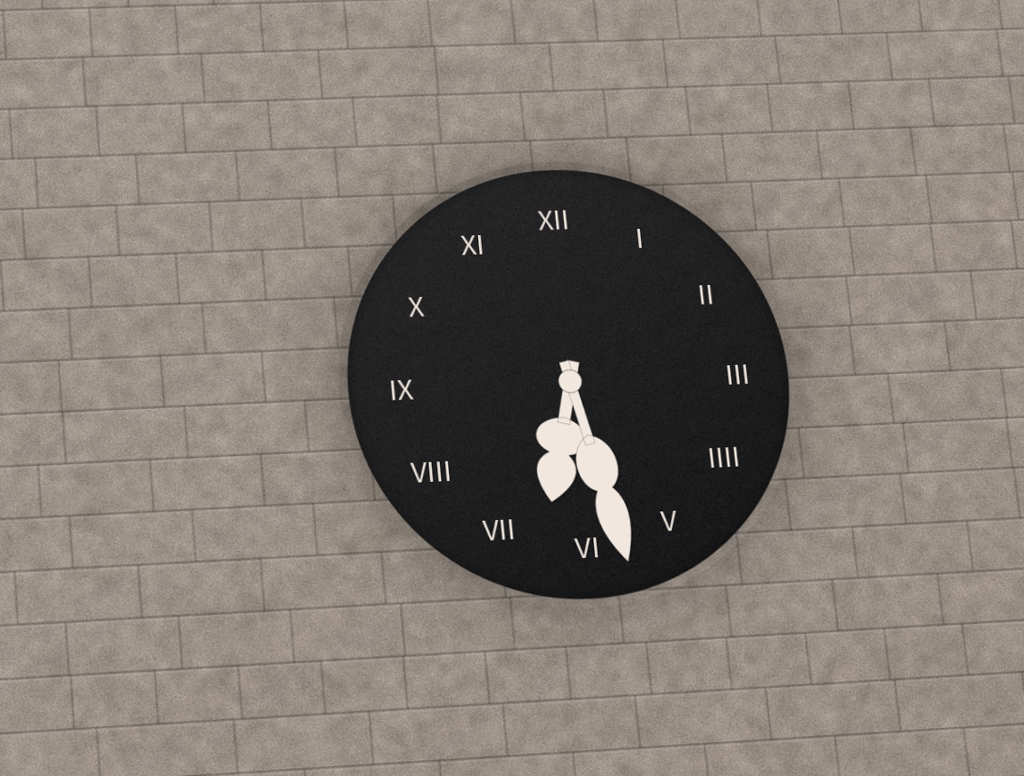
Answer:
**6:28**
